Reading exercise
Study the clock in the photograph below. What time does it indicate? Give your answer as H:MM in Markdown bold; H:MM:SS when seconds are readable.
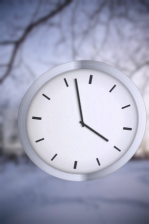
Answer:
**3:57**
